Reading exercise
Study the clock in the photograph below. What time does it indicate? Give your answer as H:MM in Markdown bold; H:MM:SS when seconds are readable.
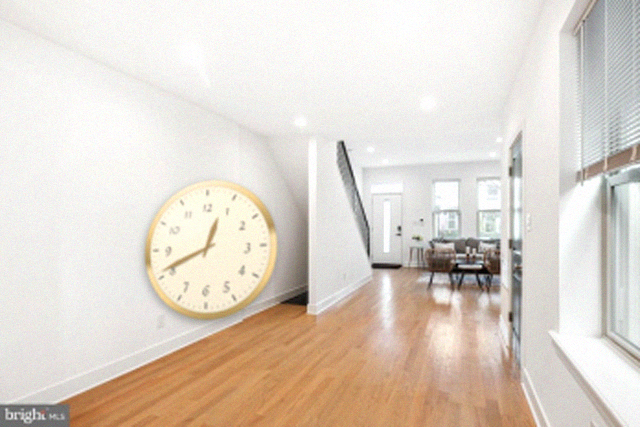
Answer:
**12:41**
